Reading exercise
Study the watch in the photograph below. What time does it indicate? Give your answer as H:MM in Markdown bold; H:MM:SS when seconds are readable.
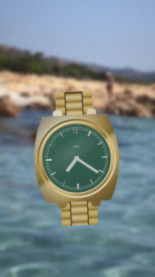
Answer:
**7:21**
